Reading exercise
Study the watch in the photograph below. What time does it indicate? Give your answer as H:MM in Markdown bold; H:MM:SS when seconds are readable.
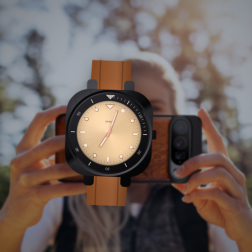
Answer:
**7:03**
